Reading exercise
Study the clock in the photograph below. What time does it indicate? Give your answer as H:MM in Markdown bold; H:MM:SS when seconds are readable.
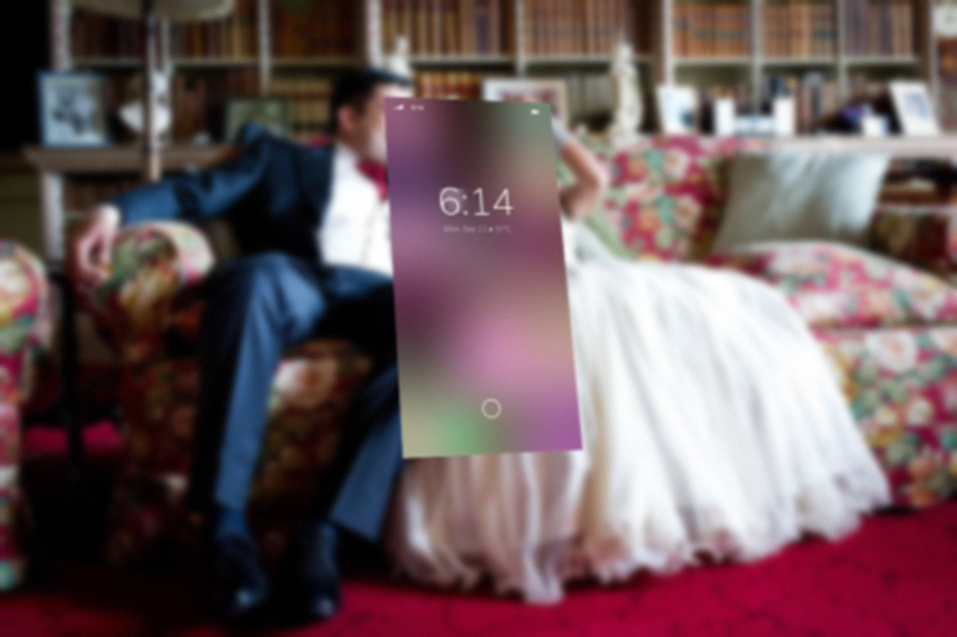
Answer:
**6:14**
